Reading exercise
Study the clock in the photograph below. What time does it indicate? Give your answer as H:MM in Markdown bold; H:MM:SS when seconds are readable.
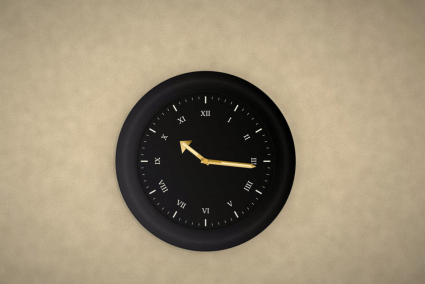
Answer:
**10:16**
